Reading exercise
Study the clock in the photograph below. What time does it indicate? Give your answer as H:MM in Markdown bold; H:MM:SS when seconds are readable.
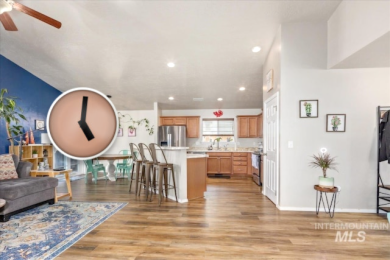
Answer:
**5:01**
